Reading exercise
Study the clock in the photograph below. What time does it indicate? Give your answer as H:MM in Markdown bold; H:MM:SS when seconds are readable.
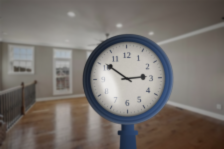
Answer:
**2:51**
